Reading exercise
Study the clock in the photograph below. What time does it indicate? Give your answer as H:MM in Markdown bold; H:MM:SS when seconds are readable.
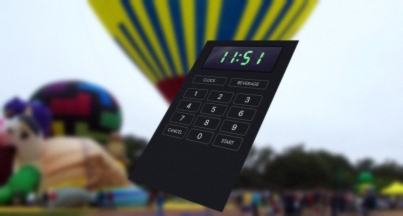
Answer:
**11:51**
